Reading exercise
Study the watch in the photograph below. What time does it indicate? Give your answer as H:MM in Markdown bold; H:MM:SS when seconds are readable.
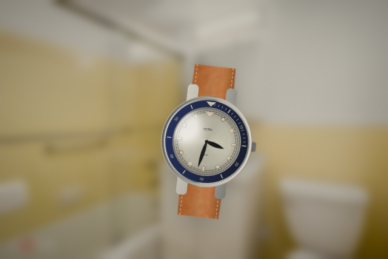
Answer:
**3:32**
